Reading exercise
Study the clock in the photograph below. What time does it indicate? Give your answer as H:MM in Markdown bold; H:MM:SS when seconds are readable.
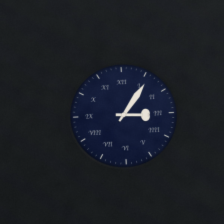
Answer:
**3:06**
